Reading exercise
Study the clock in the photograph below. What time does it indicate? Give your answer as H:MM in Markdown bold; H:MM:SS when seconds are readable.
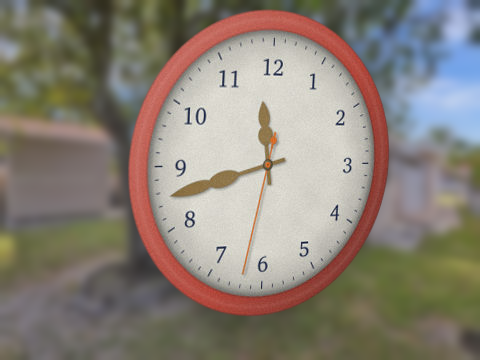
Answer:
**11:42:32**
